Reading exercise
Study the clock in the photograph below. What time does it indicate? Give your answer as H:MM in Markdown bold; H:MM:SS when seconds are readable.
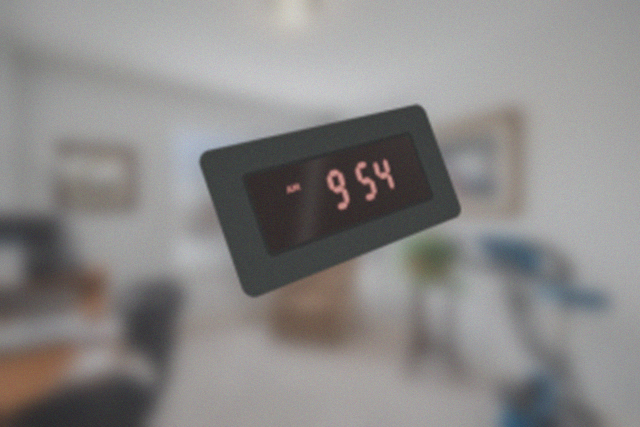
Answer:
**9:54**
